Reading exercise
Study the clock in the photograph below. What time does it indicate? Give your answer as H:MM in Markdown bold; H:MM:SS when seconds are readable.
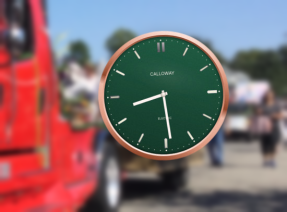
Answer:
**8:29**
